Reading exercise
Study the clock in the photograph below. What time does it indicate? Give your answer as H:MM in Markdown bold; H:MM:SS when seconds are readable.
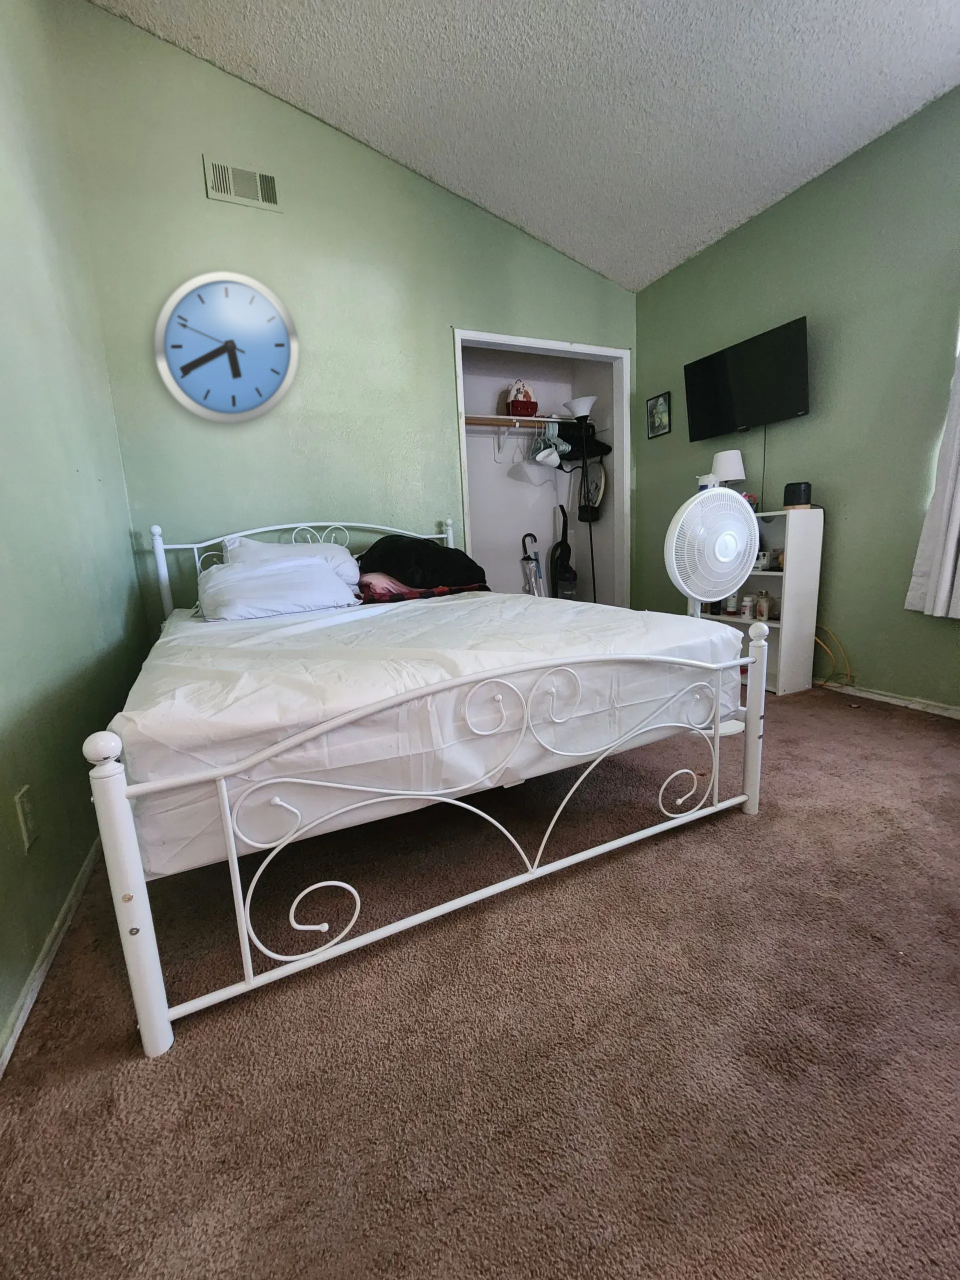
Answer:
**5:40:49**
